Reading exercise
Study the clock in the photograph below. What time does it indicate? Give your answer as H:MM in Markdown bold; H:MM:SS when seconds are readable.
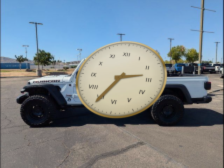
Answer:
**2:35**
